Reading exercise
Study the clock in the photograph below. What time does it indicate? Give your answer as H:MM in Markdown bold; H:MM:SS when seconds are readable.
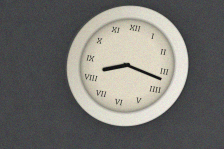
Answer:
**8:17**
